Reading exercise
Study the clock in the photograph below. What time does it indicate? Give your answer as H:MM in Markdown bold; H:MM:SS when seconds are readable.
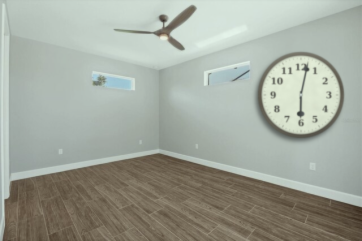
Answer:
**6:02**
